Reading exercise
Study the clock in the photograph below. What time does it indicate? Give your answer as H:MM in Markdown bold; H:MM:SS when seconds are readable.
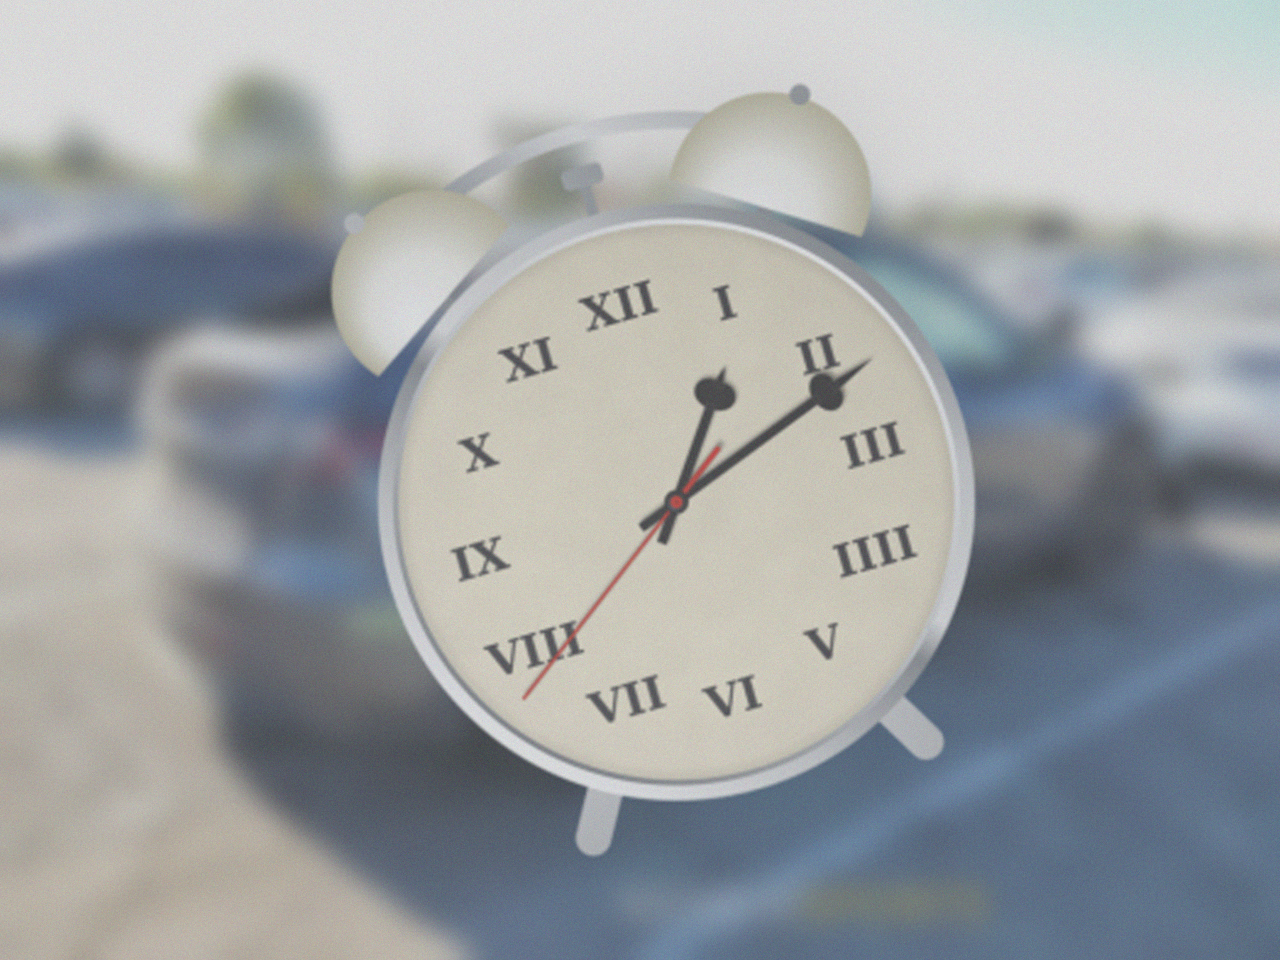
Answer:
**1:11:39**
